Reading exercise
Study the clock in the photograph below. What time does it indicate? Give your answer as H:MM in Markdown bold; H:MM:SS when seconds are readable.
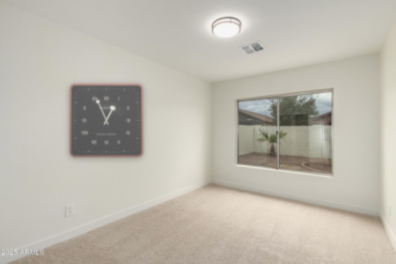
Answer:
**12:56**
